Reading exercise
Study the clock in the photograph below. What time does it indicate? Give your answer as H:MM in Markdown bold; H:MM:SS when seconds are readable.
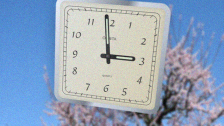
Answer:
**2:59**
